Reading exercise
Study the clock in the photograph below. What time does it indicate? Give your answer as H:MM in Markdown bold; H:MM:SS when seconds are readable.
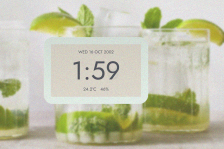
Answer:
**1:59**
